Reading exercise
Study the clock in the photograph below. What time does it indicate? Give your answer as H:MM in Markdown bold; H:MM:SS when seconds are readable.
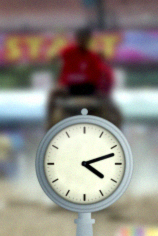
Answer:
**4:12**
